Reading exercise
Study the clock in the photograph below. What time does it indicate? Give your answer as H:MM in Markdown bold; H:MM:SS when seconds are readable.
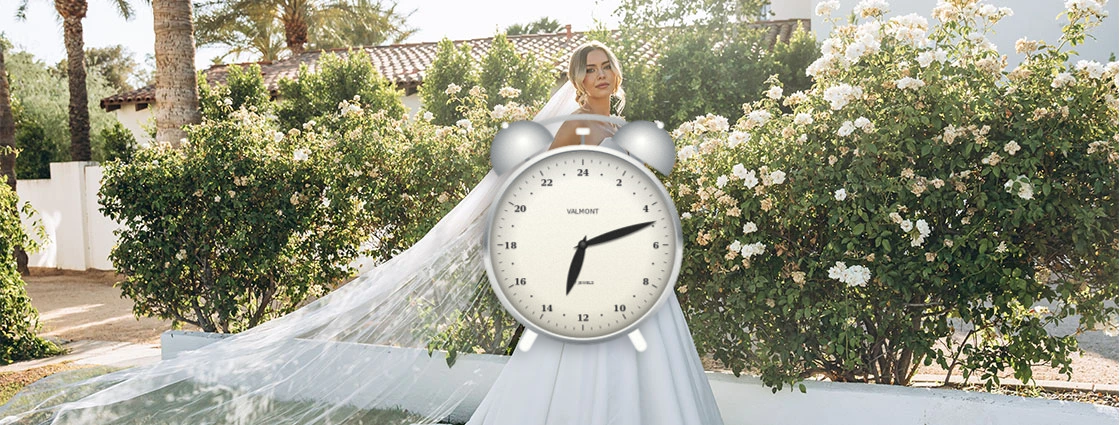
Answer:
**13:12**
